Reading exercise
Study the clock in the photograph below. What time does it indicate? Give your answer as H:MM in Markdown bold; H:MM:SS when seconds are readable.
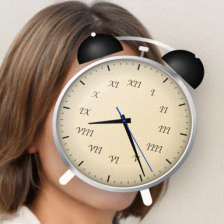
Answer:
**8:24:23**
